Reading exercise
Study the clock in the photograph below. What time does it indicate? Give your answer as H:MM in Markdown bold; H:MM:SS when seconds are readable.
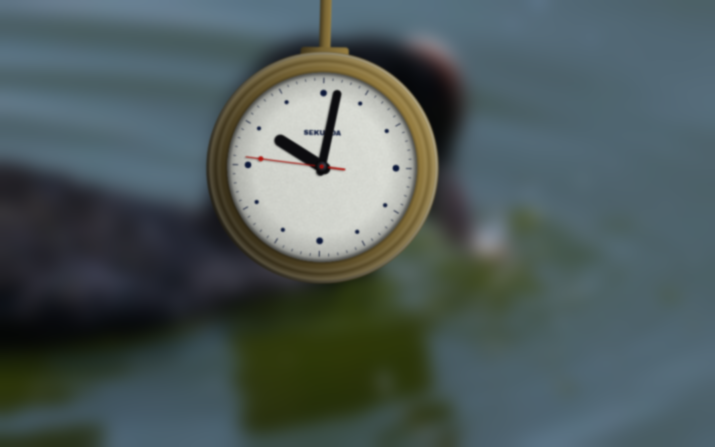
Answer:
**10:01:46**
